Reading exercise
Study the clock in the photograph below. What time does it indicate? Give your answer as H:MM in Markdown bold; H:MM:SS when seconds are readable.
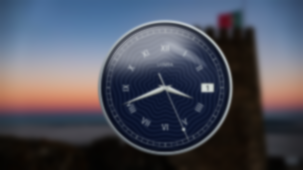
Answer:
**3:41:26**
